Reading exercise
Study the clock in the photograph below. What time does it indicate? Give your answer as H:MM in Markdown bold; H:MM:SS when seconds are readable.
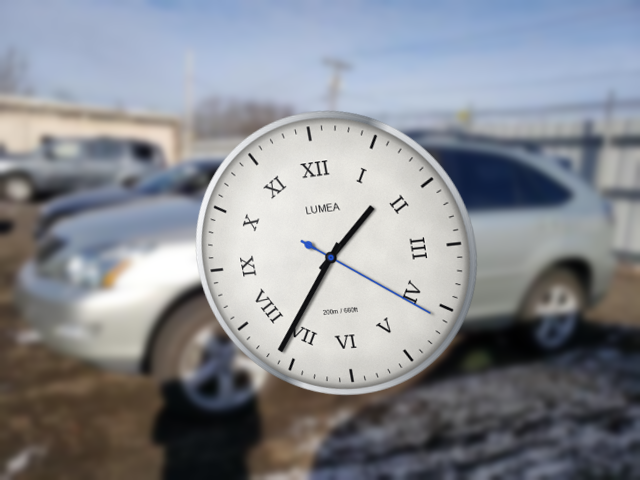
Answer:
**1:36:21**
